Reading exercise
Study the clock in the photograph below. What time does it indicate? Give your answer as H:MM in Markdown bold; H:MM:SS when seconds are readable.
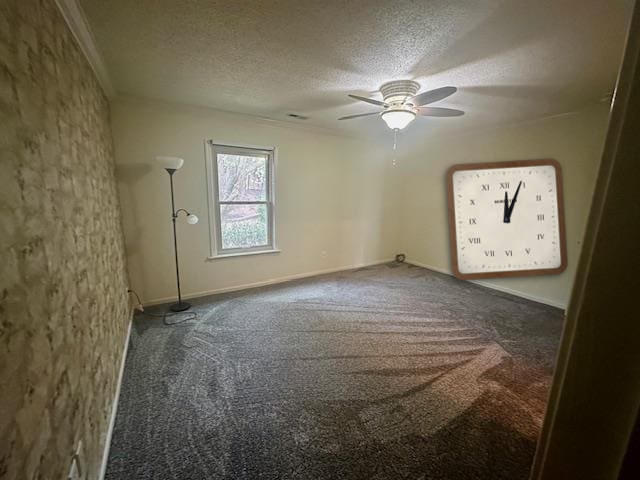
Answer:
**12:04**
